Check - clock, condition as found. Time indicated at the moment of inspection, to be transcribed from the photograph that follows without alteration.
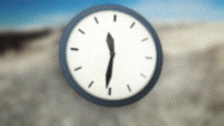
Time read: 11:31
